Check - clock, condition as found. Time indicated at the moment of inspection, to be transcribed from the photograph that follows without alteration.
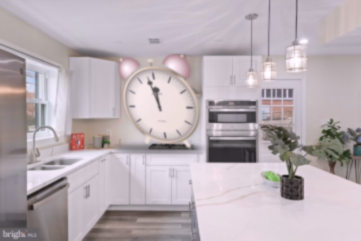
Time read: 11:58
